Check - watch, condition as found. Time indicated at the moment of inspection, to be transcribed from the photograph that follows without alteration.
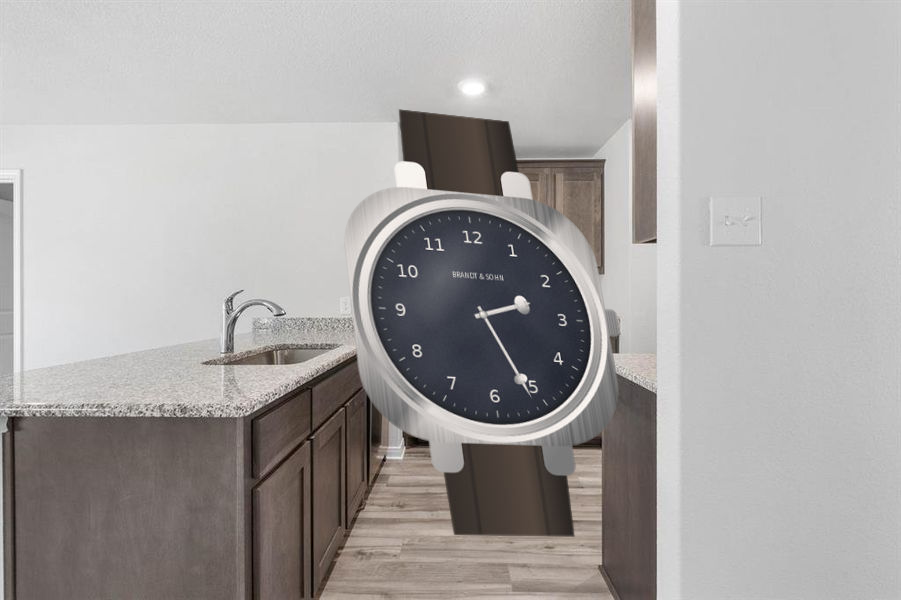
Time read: 2:26
